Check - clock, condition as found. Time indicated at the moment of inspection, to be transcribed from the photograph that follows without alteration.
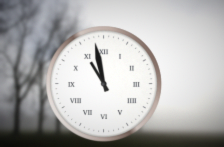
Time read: 10:58
